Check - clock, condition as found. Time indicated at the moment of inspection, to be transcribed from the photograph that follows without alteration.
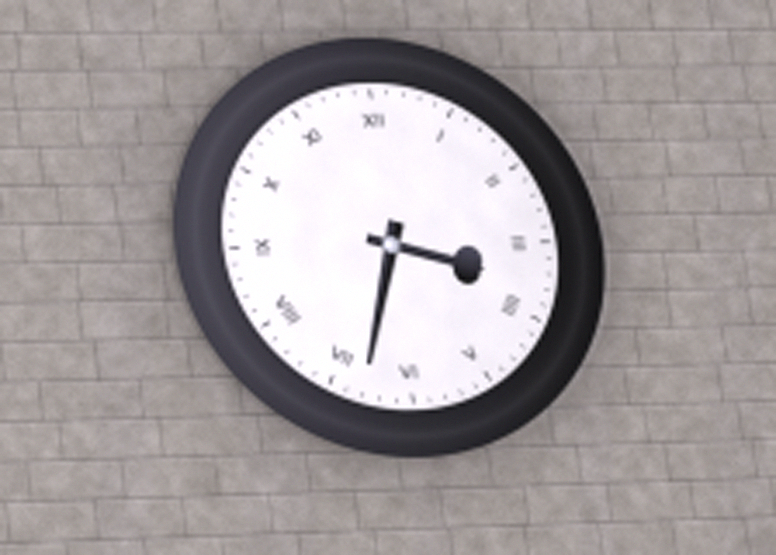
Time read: 3:33
